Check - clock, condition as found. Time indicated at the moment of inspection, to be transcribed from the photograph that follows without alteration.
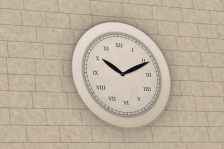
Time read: 10:11
